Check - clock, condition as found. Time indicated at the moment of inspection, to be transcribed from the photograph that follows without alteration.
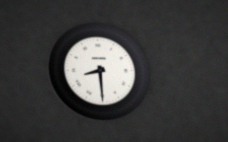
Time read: 8:30
